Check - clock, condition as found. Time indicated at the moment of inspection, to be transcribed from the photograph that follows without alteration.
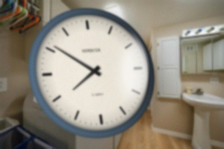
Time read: 7:51
